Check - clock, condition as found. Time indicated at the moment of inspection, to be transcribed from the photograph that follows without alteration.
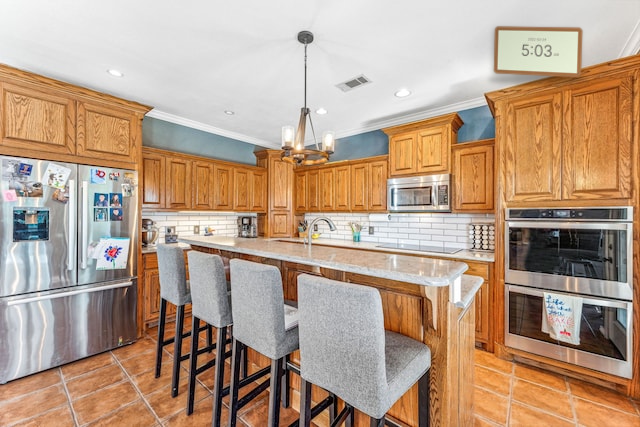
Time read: 5:03
